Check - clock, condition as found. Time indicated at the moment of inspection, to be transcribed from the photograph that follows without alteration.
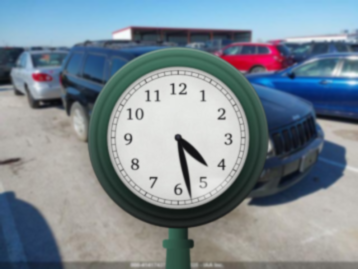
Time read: 4:28
